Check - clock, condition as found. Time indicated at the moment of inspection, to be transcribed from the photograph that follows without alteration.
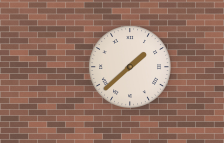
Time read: 1:38
